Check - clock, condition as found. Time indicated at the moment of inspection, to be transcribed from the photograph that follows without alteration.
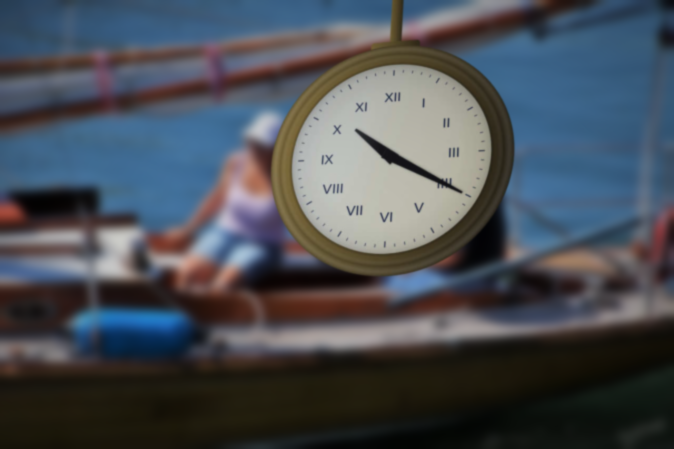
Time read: 10:20
